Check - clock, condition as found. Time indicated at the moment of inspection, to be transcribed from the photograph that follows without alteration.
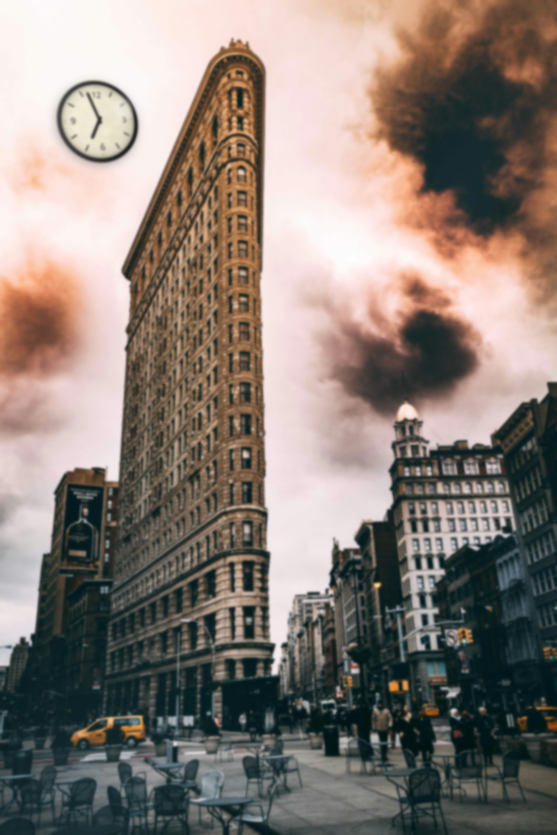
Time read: 6:57
